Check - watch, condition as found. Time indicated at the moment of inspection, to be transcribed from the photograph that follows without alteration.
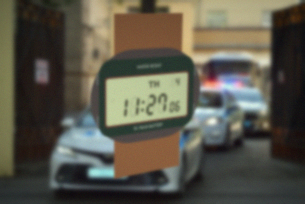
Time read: 11:27
